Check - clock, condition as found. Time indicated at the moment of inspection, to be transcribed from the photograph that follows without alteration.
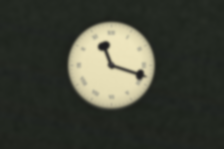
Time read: 11:18
